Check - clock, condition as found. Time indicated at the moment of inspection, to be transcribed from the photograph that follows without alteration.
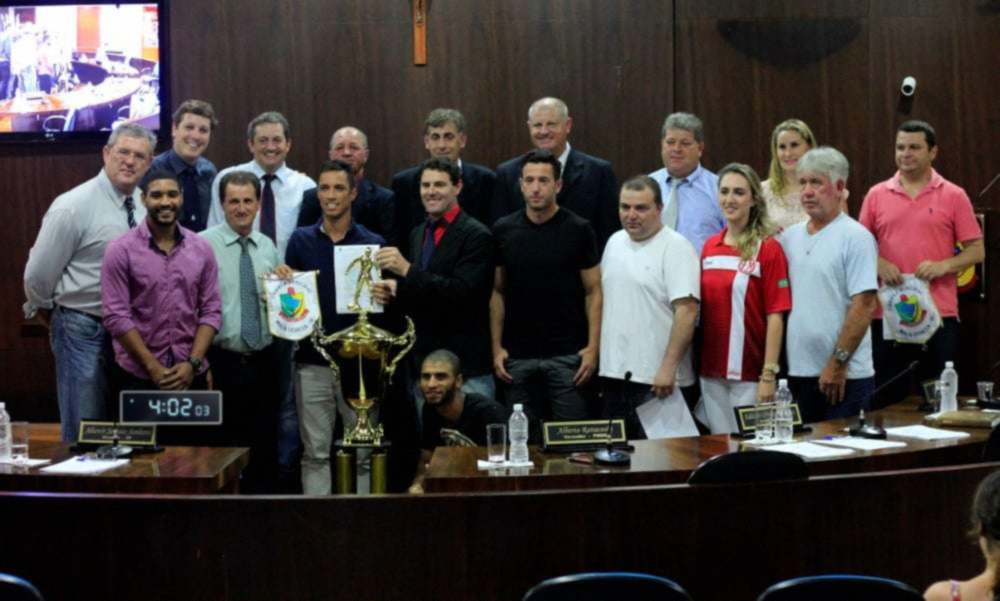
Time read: 4:02
